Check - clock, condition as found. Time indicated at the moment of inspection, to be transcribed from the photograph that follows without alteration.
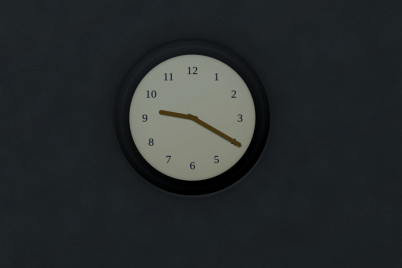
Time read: 9:20
